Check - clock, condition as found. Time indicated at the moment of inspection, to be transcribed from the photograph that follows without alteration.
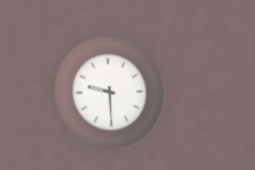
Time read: 9:30
